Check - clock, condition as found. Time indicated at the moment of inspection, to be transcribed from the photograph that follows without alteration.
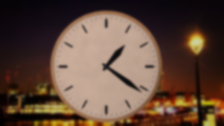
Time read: 1:21
